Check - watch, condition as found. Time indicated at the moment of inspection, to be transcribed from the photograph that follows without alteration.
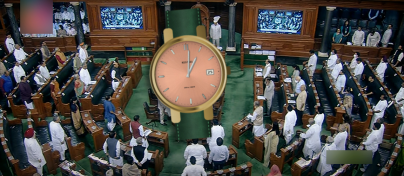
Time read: 1:01
